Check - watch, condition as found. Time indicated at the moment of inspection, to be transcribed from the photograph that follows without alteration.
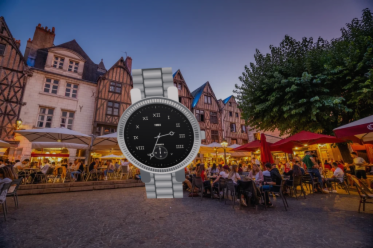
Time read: 2:34
